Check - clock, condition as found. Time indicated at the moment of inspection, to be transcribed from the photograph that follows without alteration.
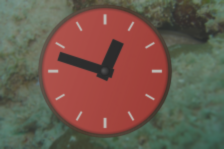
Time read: 12:48
